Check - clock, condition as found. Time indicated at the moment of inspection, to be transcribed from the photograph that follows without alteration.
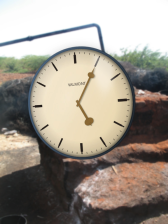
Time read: 5:05
